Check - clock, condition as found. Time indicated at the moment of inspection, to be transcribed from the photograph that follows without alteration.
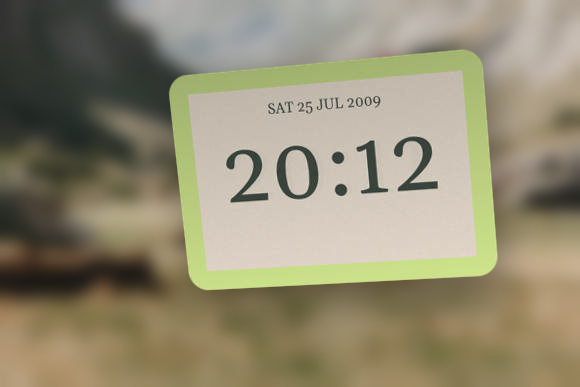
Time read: 20:12
